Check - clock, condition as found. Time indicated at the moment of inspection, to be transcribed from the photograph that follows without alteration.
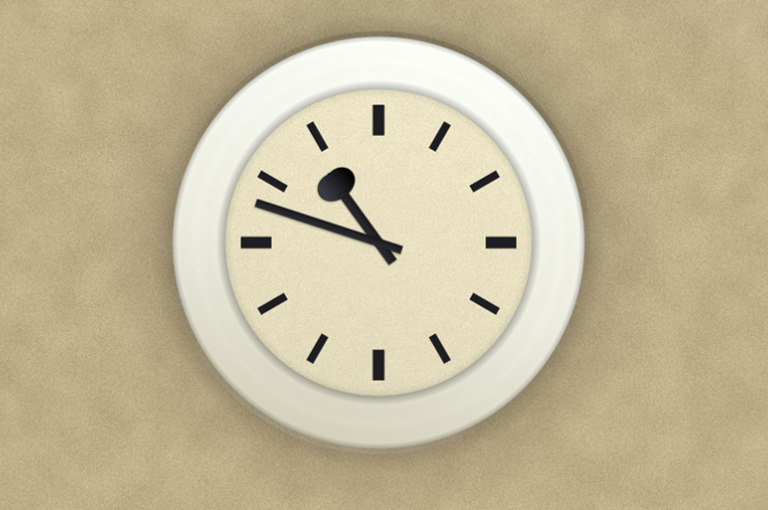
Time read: 10:48
